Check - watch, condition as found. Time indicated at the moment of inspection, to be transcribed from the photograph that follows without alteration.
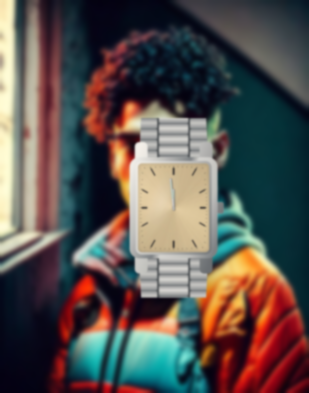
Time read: 11:59
